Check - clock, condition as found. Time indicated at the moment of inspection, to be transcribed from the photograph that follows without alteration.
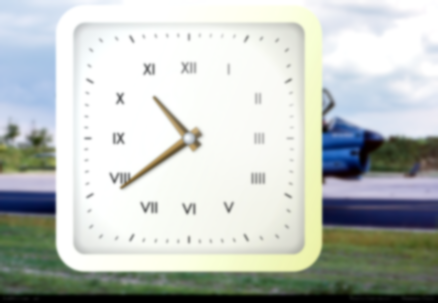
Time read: 10:39
